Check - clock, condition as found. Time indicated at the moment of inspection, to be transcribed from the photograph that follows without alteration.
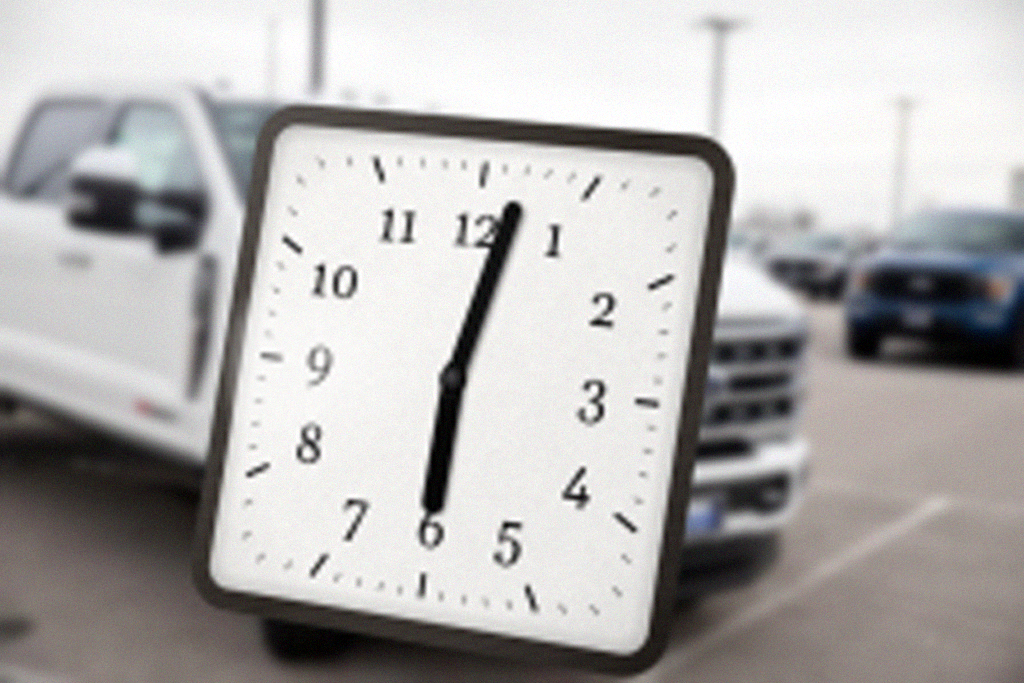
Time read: 6:02
